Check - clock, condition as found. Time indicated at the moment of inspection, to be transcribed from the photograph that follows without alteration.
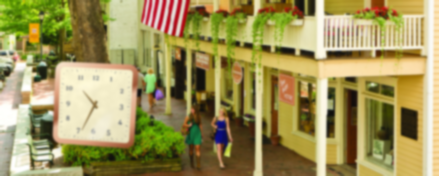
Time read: 10:34
